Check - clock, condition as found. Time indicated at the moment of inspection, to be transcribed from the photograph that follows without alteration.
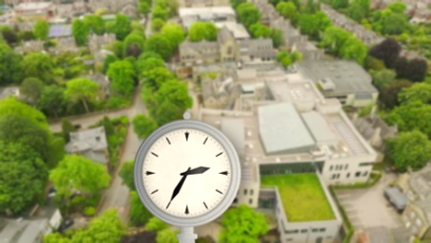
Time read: 2:35
